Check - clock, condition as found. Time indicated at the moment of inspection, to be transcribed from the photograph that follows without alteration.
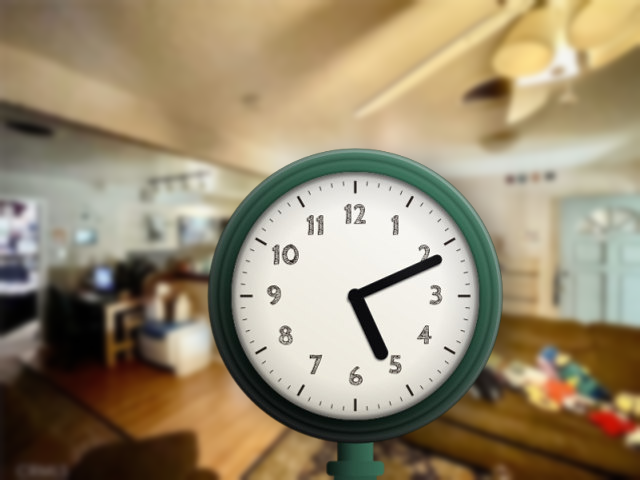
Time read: 5:11
